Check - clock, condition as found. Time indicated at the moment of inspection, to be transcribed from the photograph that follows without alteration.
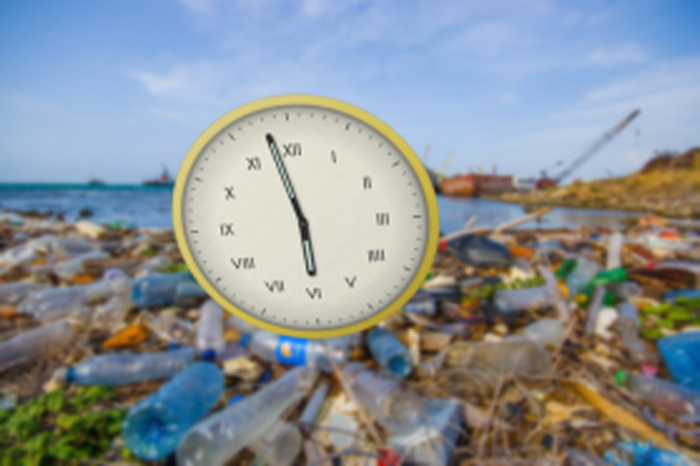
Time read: 5:58
